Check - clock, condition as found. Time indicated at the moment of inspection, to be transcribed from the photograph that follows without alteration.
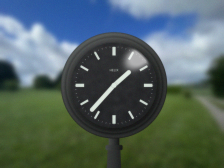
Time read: 1:37
